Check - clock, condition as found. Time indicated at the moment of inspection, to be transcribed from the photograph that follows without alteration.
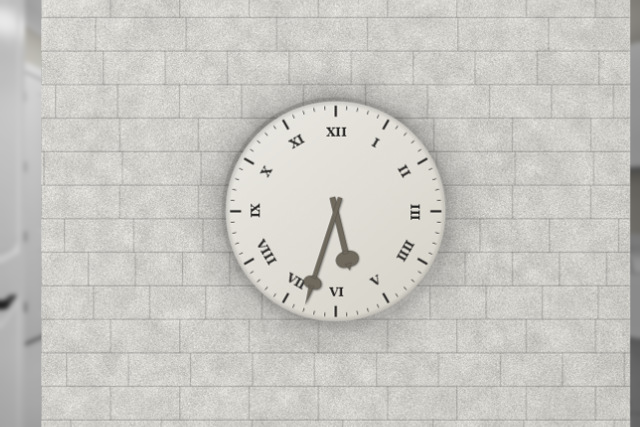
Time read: 5:33
